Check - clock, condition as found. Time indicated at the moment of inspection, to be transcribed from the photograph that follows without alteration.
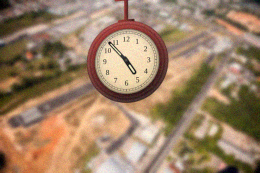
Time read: 4:53
